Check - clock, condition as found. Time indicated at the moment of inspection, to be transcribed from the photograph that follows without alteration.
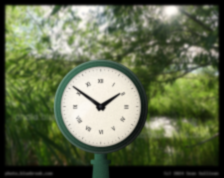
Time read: 1:51
